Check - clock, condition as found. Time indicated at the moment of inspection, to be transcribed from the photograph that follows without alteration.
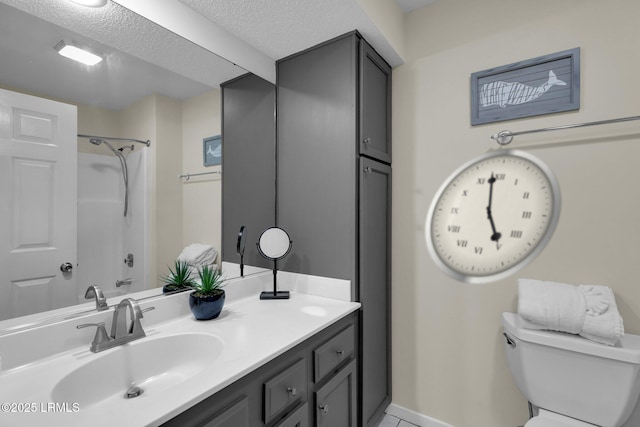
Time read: 4:58
